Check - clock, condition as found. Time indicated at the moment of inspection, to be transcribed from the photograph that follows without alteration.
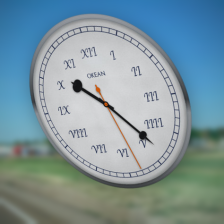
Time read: 10:23:28
